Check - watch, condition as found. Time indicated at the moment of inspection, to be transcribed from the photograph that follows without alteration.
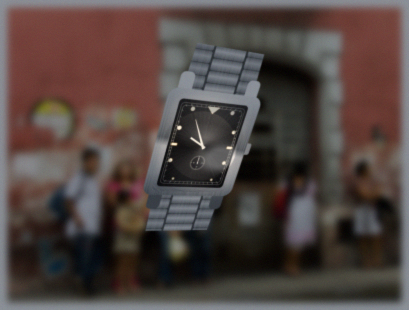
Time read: 9:55
